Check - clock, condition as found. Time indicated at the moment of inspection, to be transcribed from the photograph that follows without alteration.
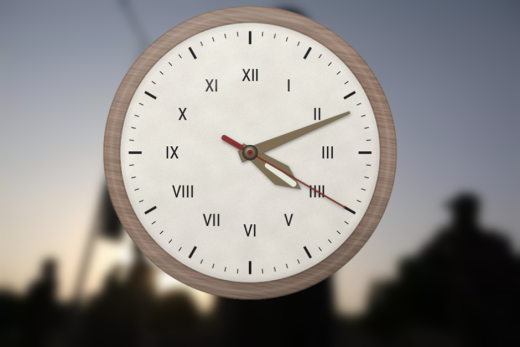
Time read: 4:11:20
